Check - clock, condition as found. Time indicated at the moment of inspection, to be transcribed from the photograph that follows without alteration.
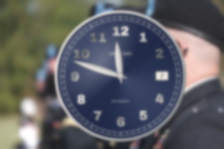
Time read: 11:48
